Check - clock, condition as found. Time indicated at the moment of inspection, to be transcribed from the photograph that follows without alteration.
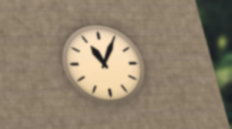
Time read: 11:05
